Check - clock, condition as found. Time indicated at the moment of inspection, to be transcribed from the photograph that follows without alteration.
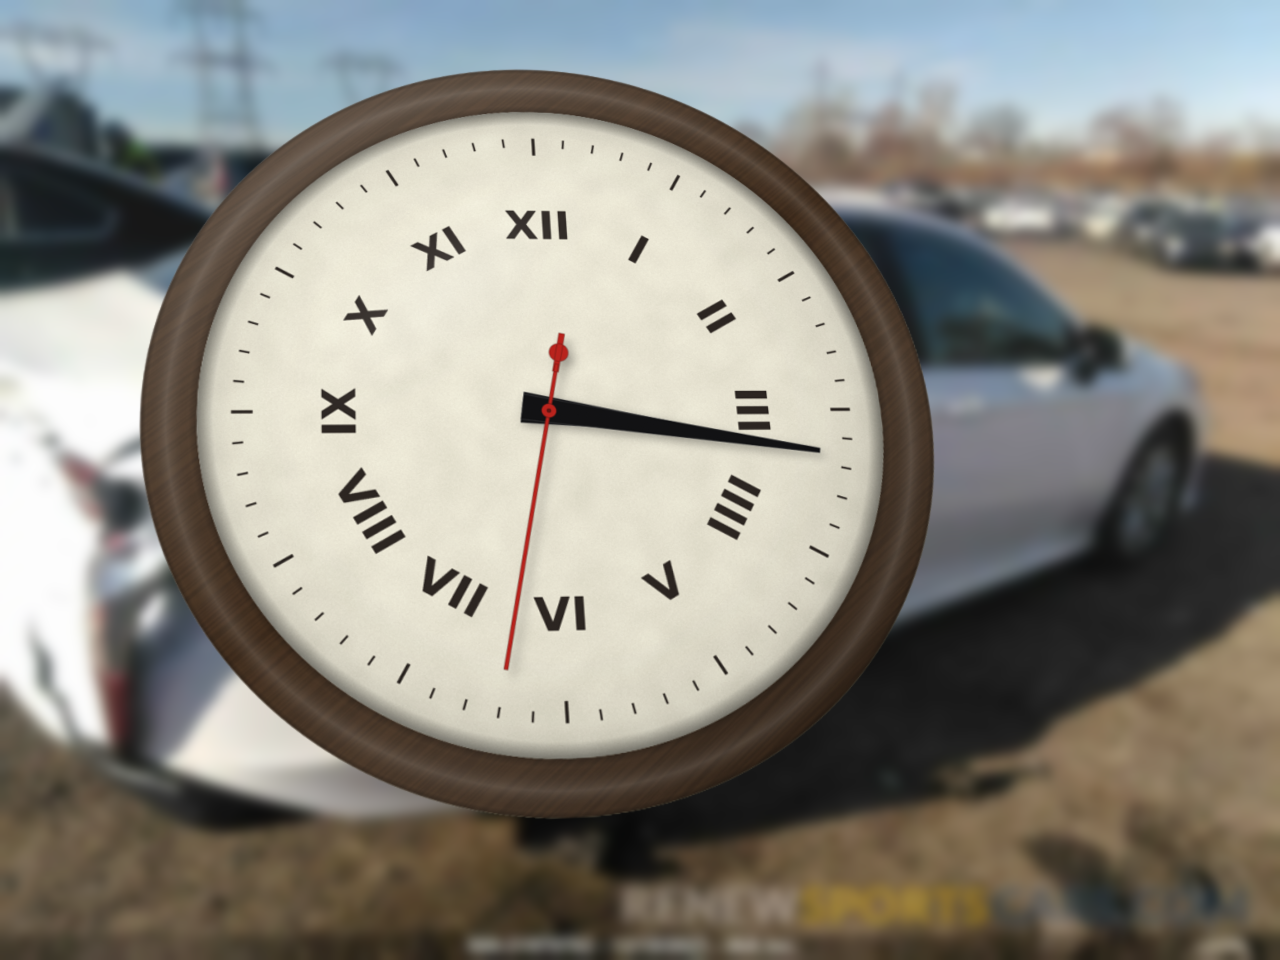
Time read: 3:16:32
